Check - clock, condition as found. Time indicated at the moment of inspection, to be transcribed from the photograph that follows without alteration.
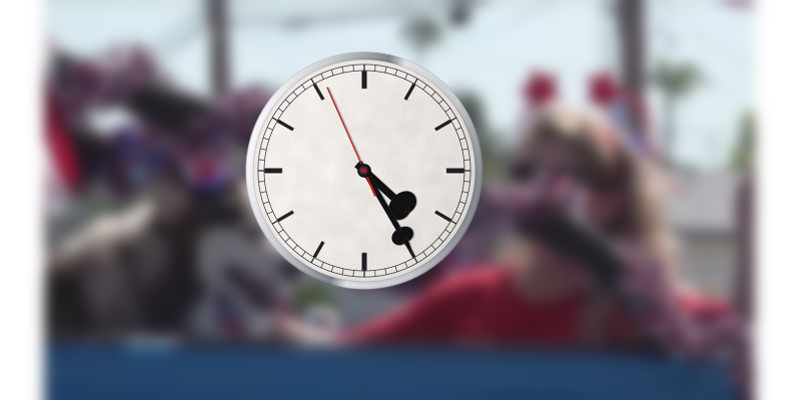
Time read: 4:24:56
